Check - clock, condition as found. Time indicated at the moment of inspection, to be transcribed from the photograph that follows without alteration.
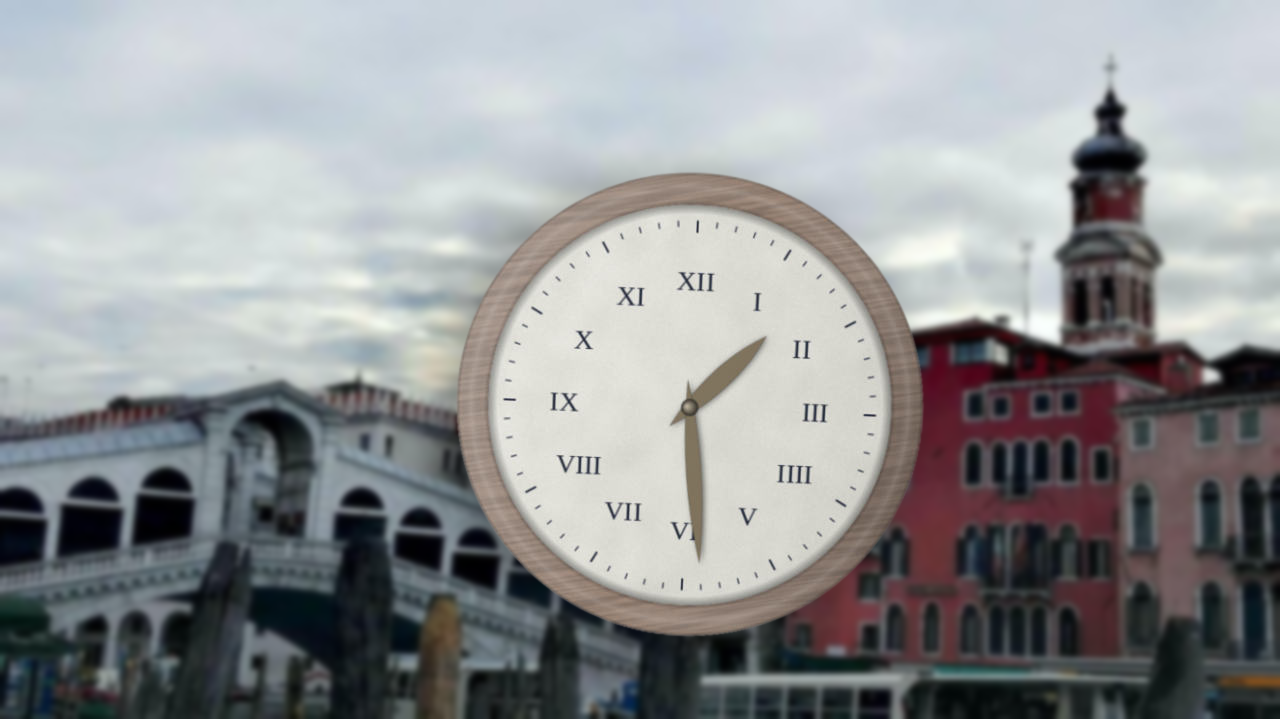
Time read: 1:29
